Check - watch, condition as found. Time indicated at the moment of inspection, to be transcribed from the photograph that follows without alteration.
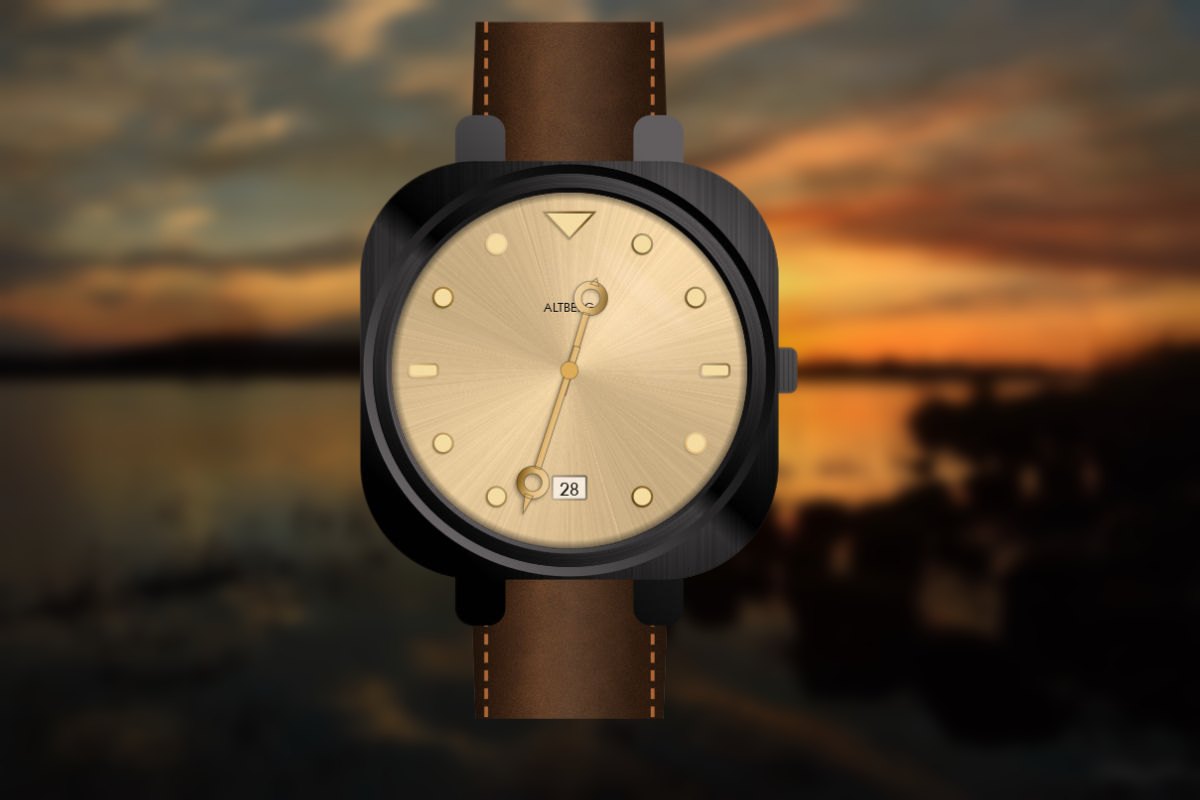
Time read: 12:33
